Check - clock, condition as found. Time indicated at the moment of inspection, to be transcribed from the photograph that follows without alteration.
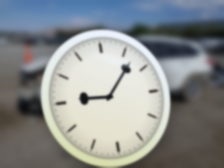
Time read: 9:07
